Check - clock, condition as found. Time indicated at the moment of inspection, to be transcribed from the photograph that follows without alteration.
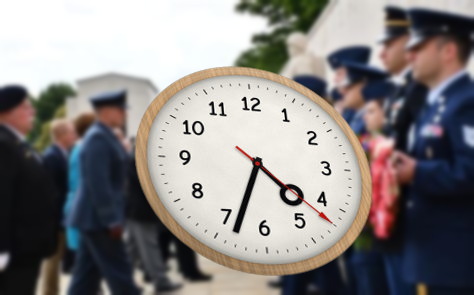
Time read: 4:33:22
